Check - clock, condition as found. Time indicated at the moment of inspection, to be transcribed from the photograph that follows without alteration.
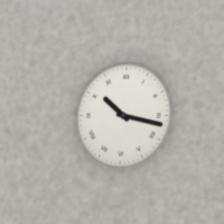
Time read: 10:17
